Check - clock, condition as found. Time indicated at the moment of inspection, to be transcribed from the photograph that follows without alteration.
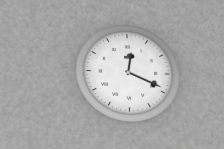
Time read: 12:19
